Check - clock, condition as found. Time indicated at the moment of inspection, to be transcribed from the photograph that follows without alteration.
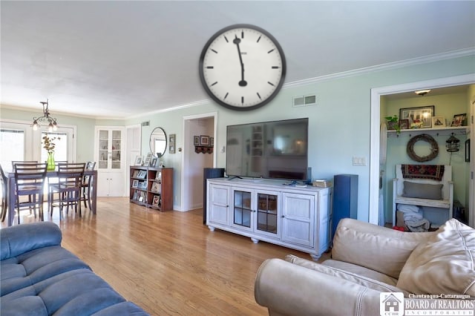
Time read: 5:58
